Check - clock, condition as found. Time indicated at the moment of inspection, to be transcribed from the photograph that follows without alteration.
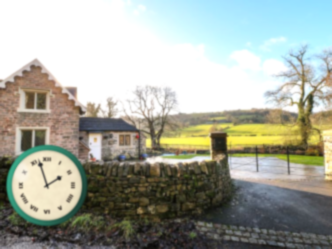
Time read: 1:57
